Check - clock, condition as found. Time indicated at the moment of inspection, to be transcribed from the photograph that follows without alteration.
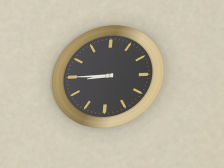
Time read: 8:45
